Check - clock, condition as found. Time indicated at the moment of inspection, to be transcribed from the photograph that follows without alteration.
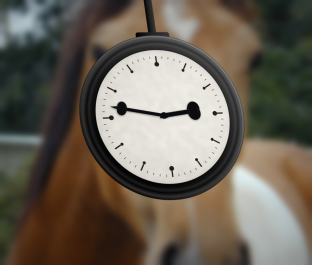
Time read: 2:47
